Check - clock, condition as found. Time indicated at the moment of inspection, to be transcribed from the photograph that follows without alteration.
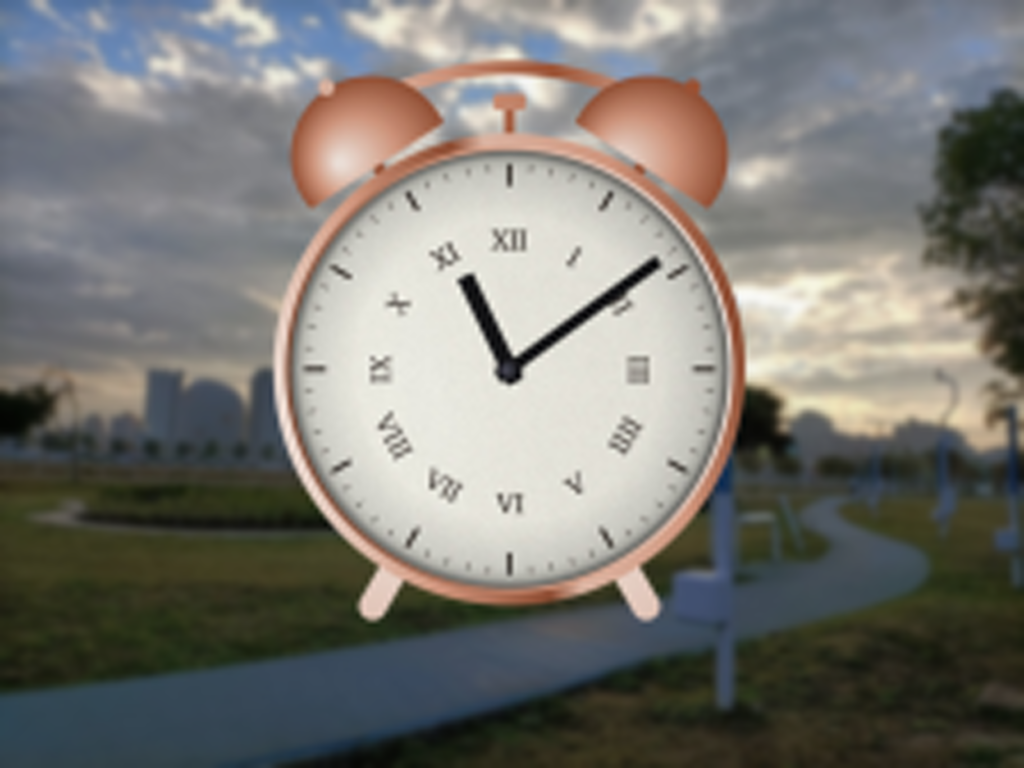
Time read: 11:09
